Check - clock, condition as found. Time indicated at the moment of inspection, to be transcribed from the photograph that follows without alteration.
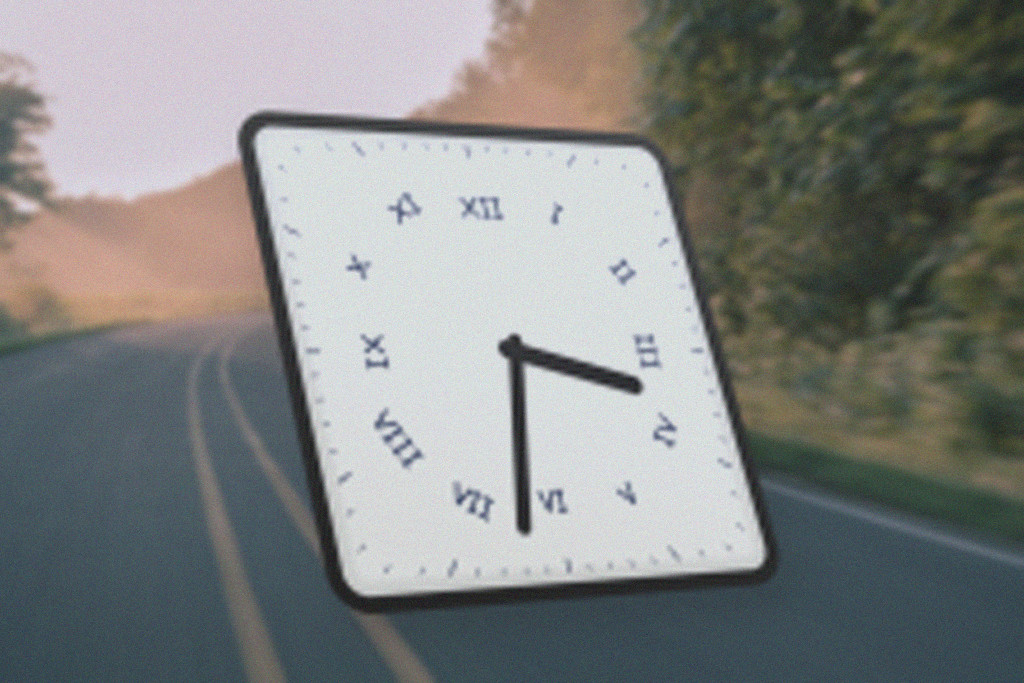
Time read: 3:32
